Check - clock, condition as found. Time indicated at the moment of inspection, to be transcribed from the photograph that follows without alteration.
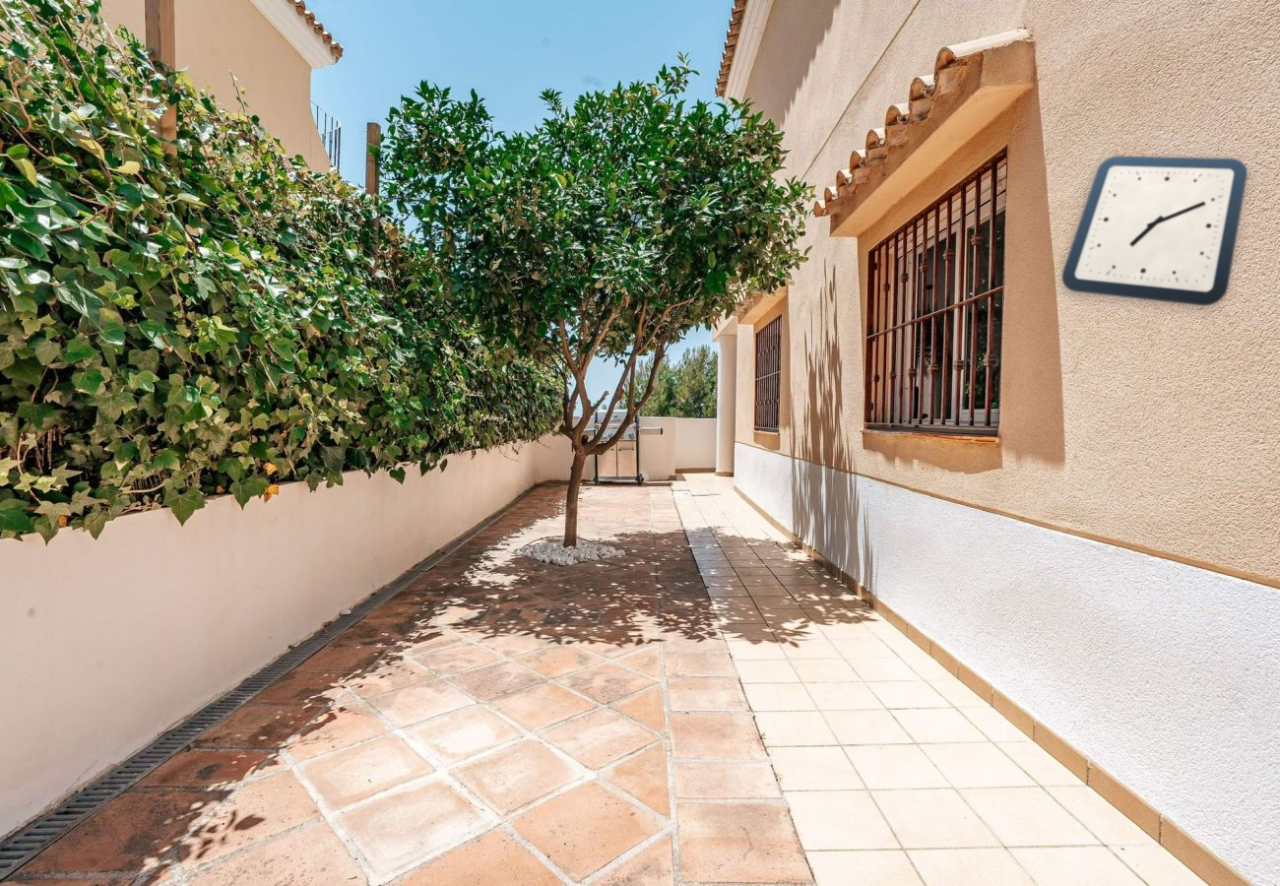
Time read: 7:10
